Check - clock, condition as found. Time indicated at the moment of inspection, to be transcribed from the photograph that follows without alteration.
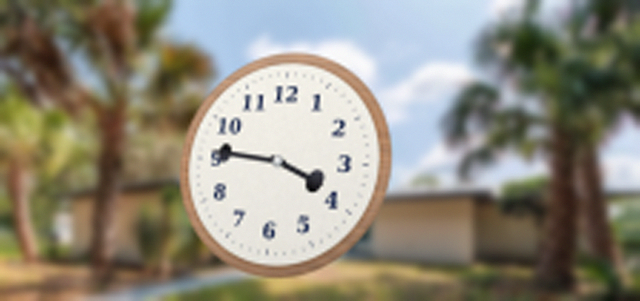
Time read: 3:46
